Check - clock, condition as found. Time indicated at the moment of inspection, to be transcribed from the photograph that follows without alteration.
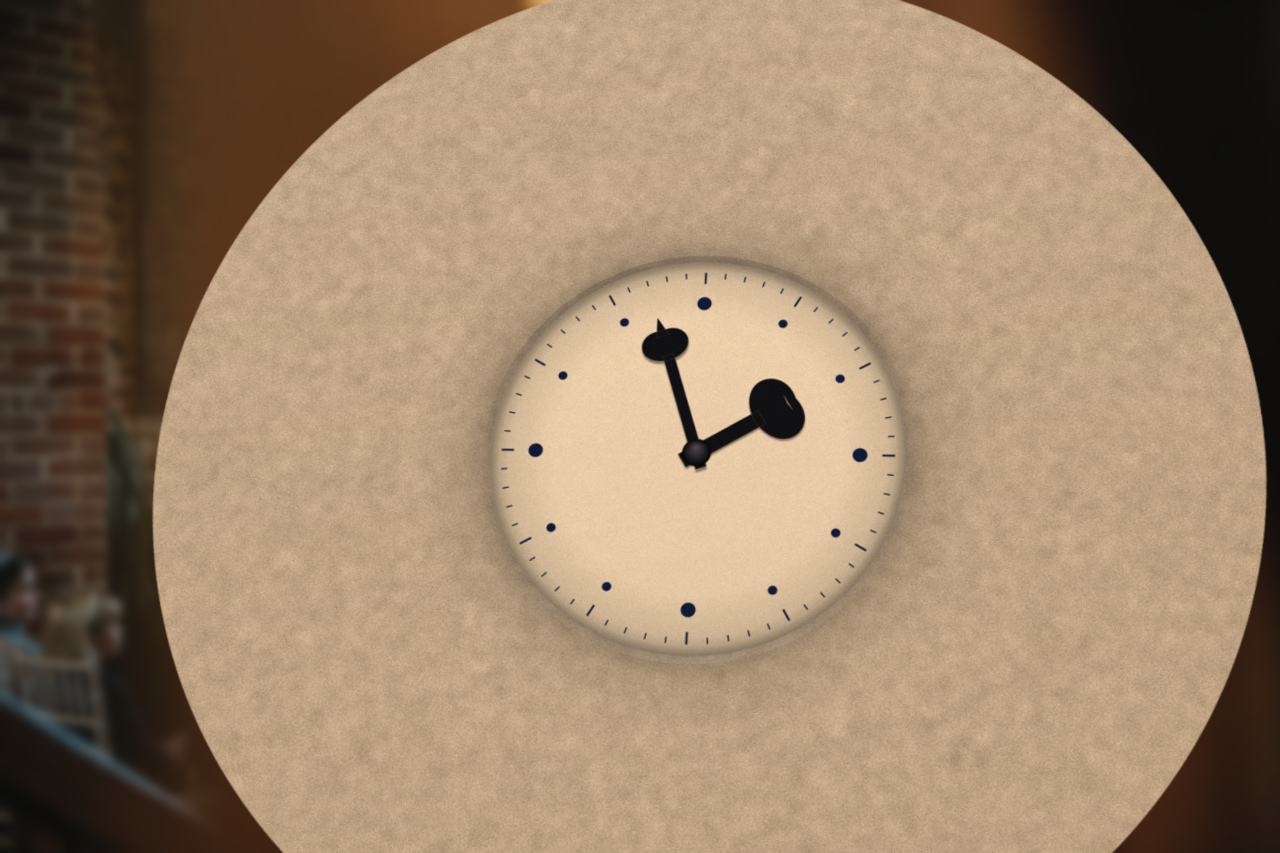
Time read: 1:57
